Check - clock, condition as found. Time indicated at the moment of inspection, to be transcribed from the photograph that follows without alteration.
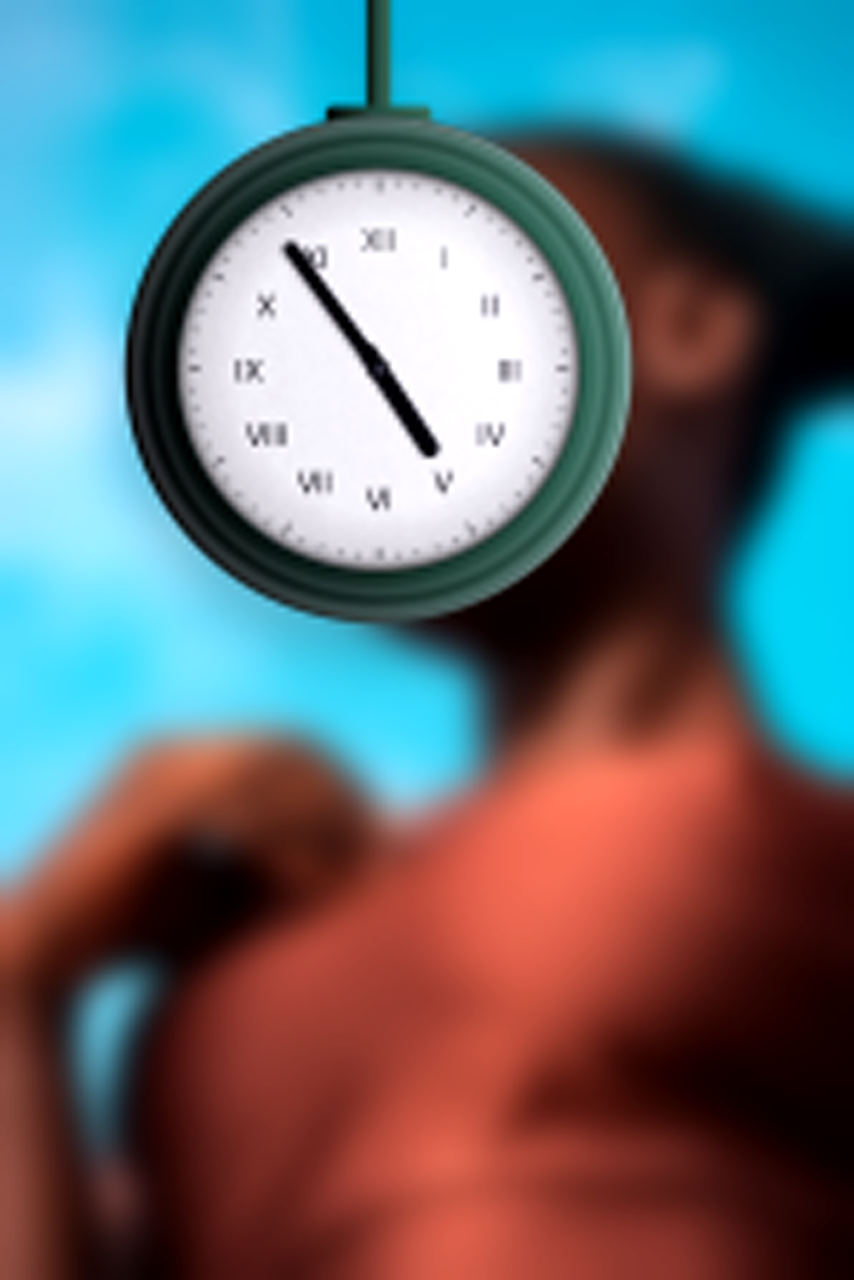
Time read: 4:54
